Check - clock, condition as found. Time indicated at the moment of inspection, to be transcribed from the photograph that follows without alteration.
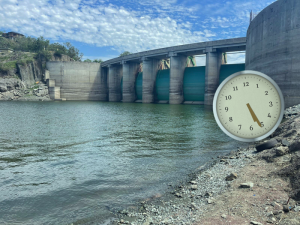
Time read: 5:26
